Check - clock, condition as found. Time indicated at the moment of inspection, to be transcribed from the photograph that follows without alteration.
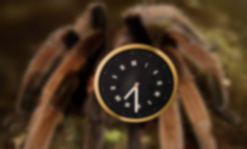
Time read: 7:31
